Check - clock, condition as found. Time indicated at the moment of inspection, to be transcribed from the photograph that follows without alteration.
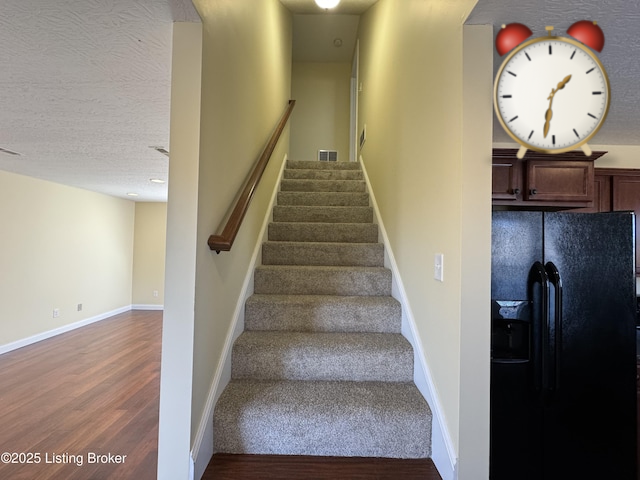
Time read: 1:32
